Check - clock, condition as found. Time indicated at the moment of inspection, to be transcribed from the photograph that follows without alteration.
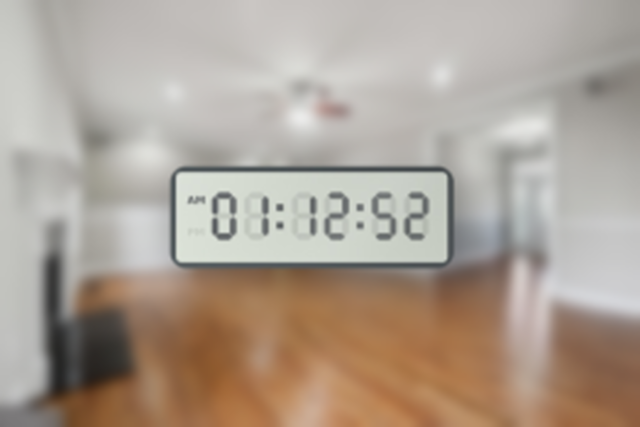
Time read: 1:12:52
